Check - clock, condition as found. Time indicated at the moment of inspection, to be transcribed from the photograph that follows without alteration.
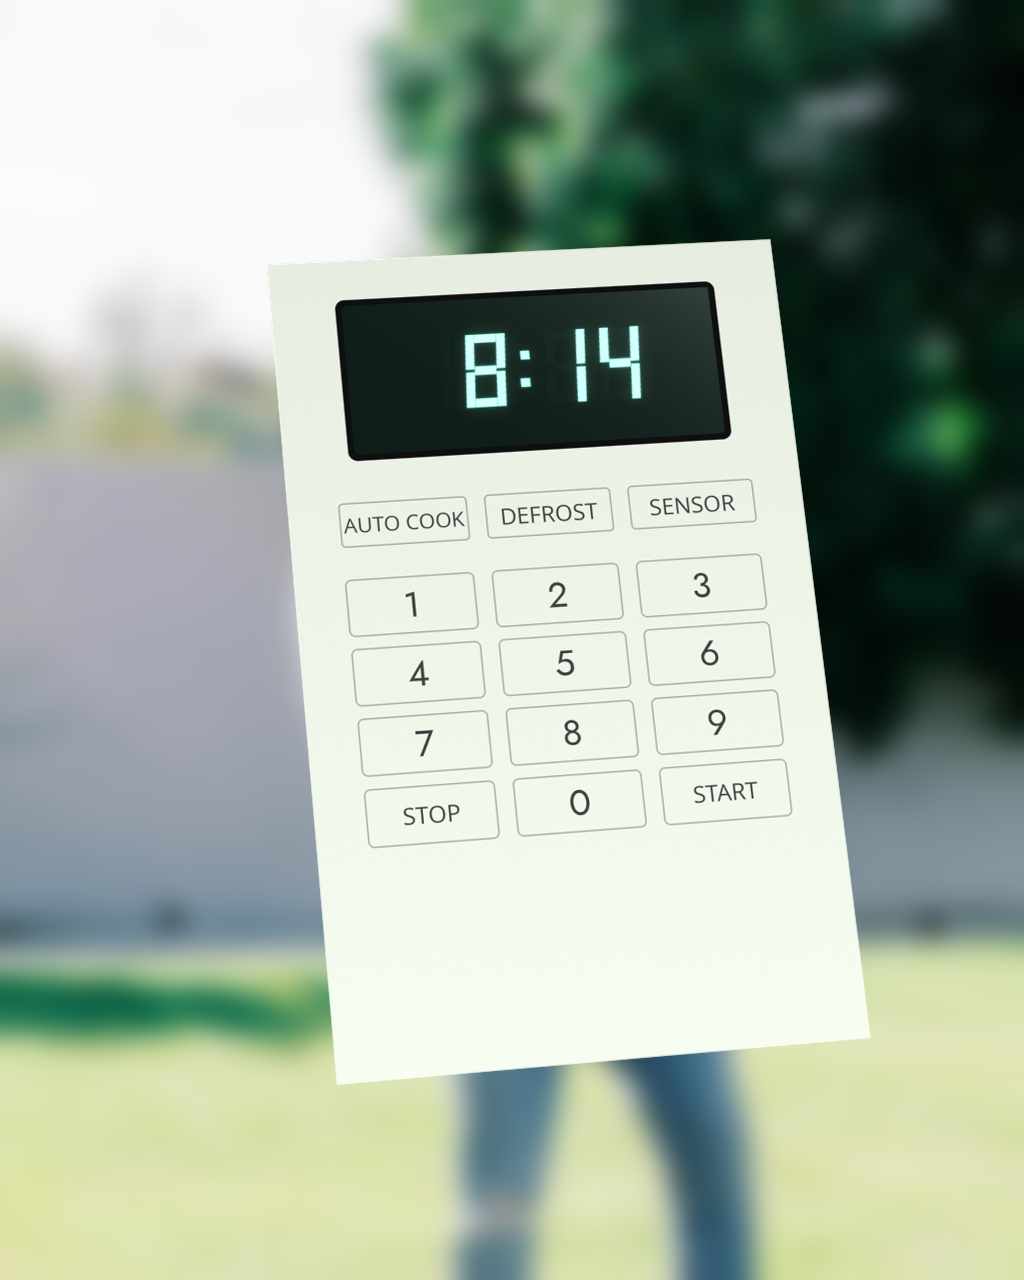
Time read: 8:14
